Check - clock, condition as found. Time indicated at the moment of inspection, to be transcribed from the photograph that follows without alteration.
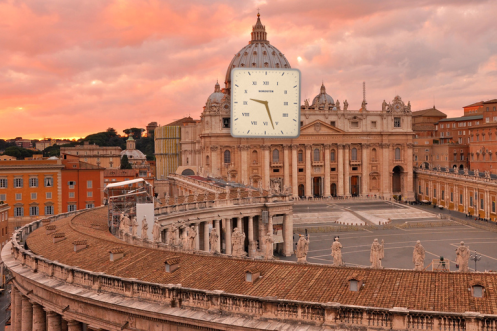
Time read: 9:27
